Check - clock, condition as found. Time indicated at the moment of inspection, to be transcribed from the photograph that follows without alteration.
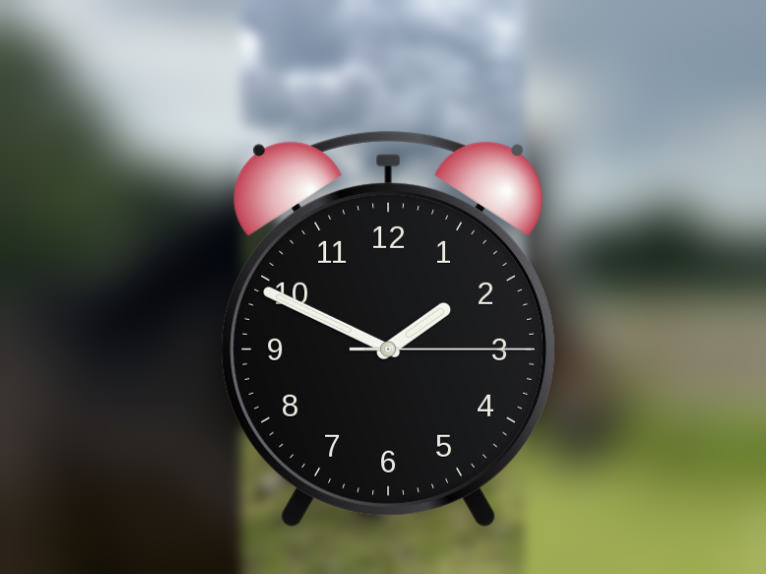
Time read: 1:49:15
